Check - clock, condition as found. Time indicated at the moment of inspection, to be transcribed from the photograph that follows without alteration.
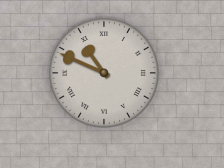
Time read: 10:49
